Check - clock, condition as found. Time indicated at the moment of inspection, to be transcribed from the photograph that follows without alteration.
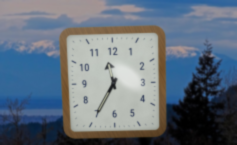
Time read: 11:35
